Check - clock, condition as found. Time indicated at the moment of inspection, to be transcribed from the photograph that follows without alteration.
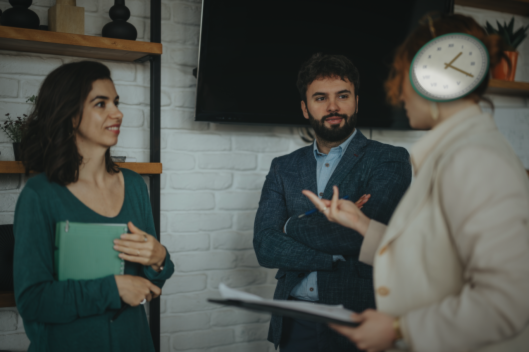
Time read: 1:20
